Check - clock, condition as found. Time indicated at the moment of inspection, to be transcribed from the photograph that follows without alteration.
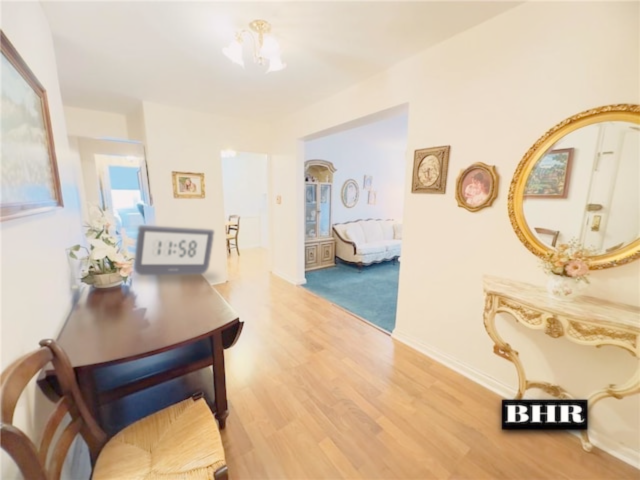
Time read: 11:58
